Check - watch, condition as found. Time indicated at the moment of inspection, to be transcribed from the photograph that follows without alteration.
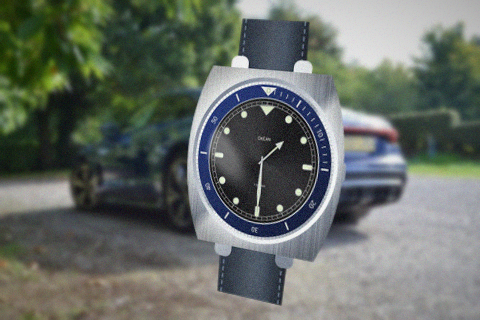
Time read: 1:30
